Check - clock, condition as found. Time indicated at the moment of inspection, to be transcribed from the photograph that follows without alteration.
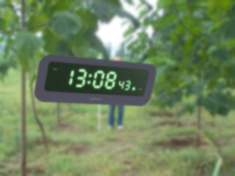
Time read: 13:08
